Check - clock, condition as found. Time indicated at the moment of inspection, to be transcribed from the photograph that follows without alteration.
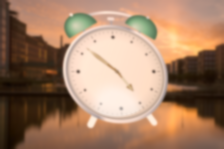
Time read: 4:52
